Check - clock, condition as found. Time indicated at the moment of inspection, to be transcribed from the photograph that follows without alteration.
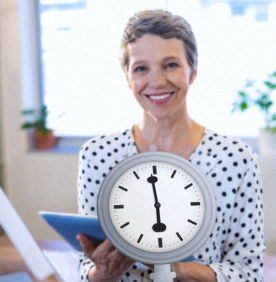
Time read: 5:59
